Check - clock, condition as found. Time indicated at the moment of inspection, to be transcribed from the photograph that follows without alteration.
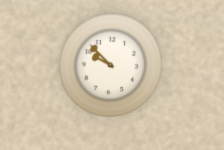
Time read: 9:52
